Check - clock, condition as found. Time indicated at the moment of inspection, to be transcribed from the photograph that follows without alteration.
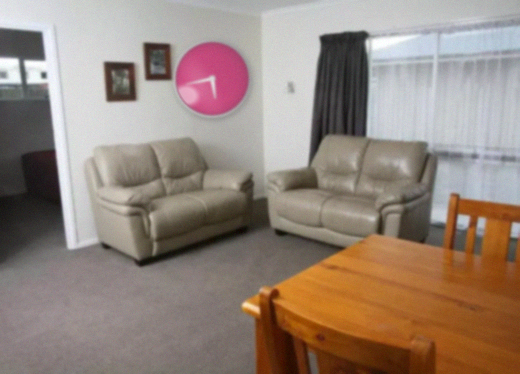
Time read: 5:43
